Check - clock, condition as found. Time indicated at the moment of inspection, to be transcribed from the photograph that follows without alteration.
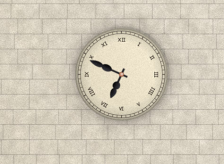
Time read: 6:49
